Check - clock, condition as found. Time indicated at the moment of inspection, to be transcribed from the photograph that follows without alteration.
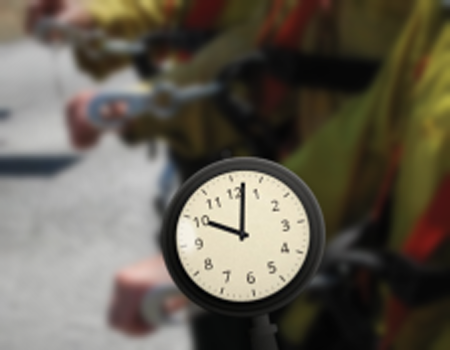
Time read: 10:02
